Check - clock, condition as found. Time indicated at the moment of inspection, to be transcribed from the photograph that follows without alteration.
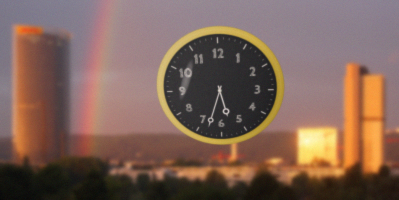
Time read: 5:33
